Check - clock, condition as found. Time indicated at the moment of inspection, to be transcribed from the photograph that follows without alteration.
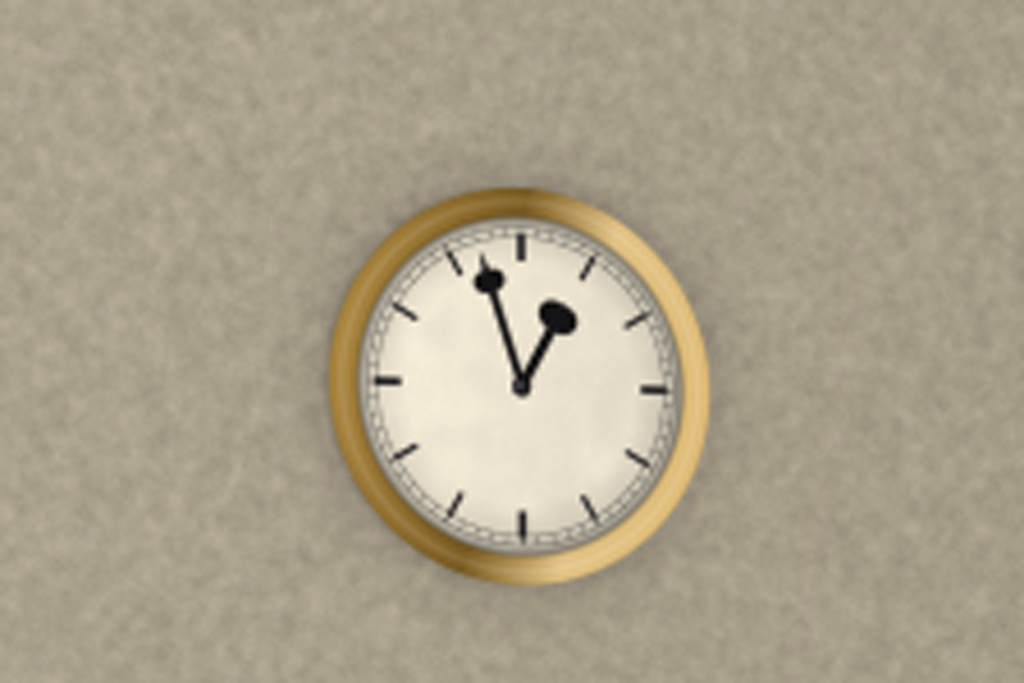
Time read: 12:57
